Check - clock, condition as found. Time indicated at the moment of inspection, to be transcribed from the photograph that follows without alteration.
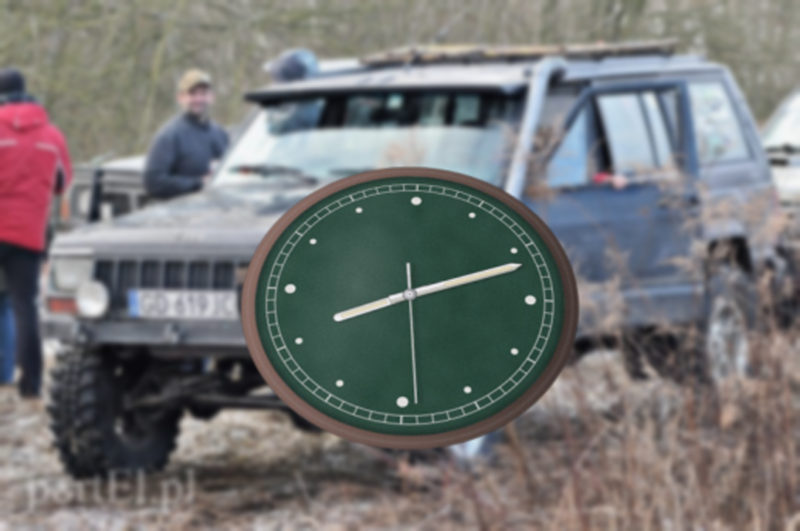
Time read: 8:11:29
